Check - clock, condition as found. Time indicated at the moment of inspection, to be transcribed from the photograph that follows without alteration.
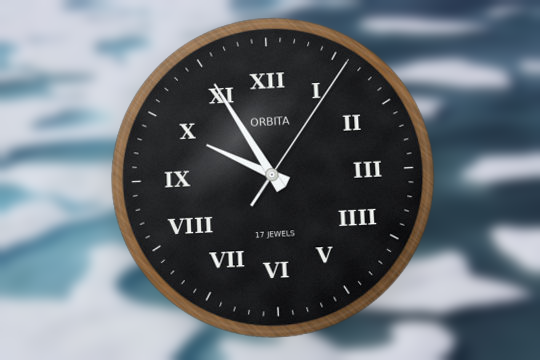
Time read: 9:55:06
